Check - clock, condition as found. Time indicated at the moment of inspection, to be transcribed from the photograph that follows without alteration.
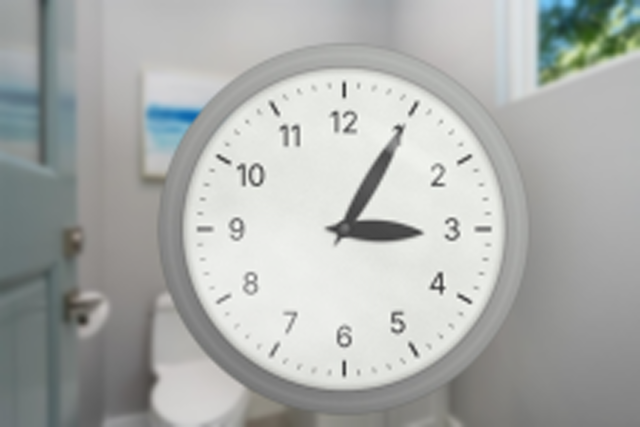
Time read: 3:05
